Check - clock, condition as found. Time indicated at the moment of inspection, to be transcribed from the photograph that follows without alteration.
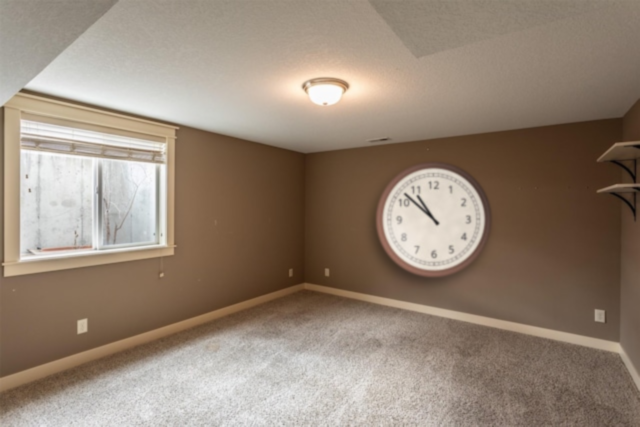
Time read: 10:52
